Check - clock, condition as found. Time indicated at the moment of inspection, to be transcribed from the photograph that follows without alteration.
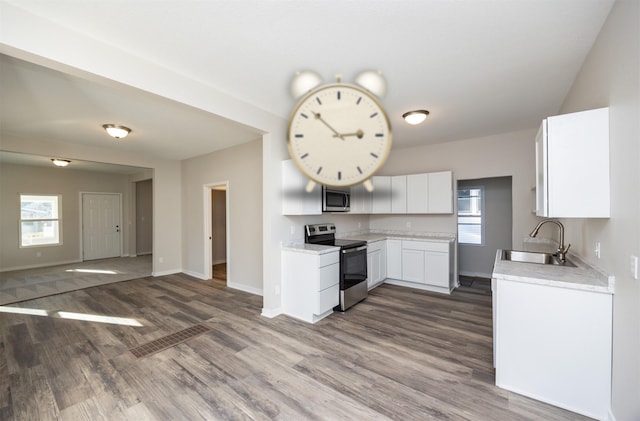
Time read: 2:52
